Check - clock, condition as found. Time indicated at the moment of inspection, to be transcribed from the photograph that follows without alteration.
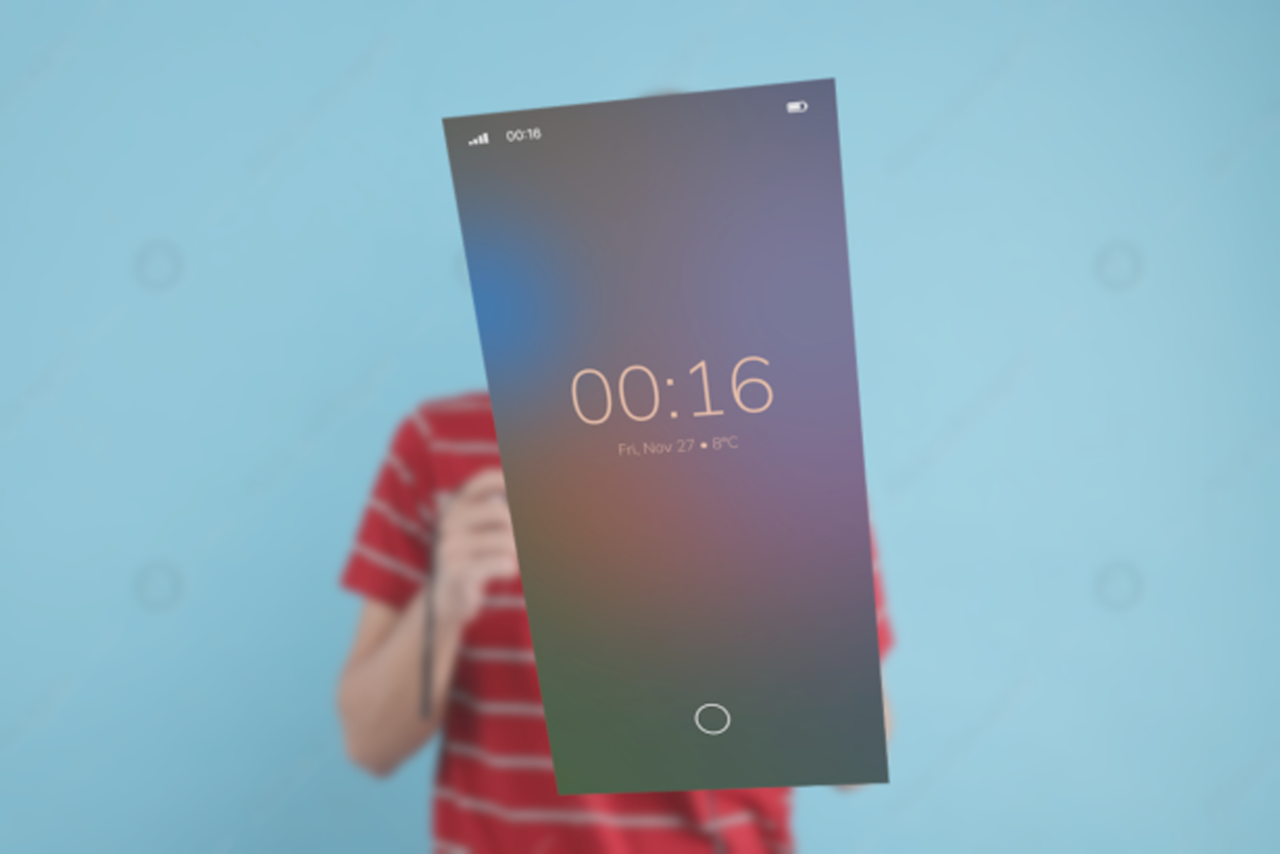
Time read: 0:16
